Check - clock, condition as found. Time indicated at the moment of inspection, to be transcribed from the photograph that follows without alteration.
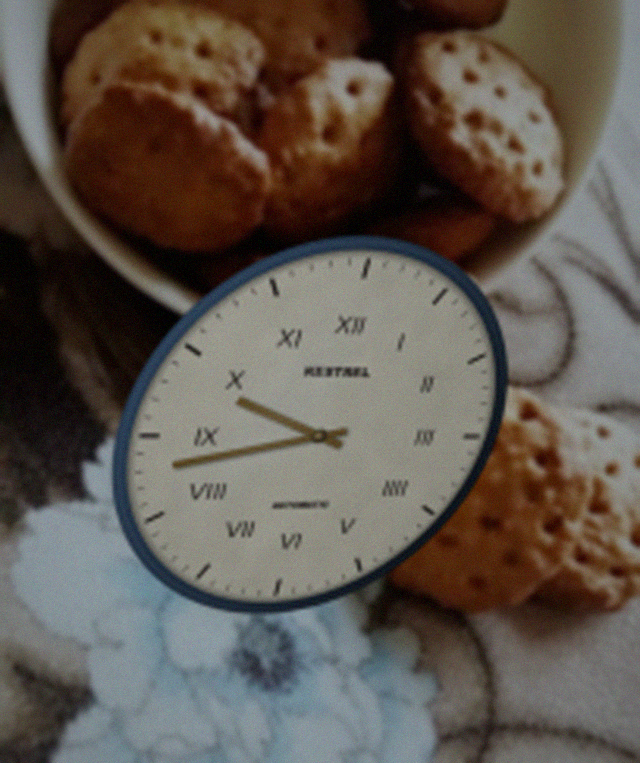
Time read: 9:43
